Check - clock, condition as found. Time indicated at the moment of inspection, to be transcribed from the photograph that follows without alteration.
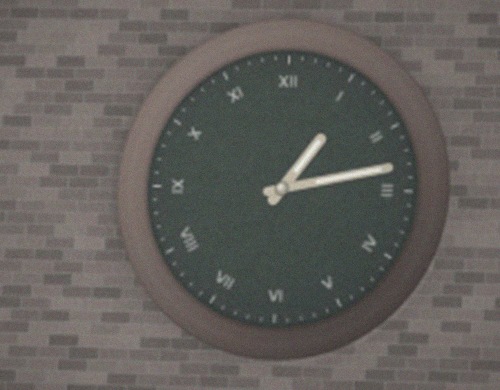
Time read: 1:13
